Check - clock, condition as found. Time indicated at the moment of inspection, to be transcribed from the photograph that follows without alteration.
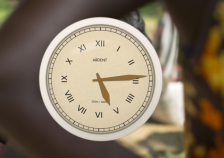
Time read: 5:14
